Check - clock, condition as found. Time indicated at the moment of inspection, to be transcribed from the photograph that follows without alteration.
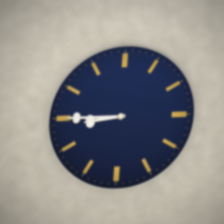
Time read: 8:45
